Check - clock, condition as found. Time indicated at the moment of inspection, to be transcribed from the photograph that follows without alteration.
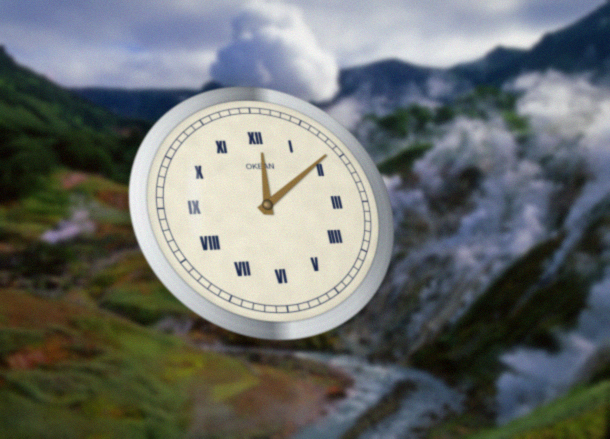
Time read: 12:09
